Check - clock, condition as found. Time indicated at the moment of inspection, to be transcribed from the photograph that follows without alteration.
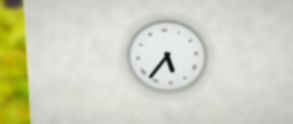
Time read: 5:37
